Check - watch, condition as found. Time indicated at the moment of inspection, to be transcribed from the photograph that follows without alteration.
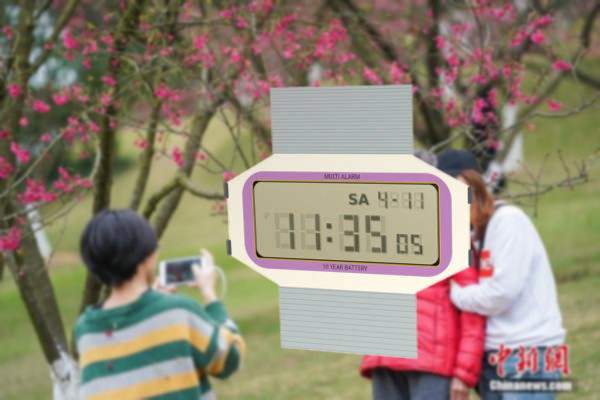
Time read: 11:35:05
